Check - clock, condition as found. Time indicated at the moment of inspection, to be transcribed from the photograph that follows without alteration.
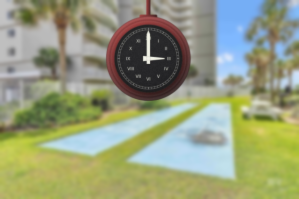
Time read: 3:00
